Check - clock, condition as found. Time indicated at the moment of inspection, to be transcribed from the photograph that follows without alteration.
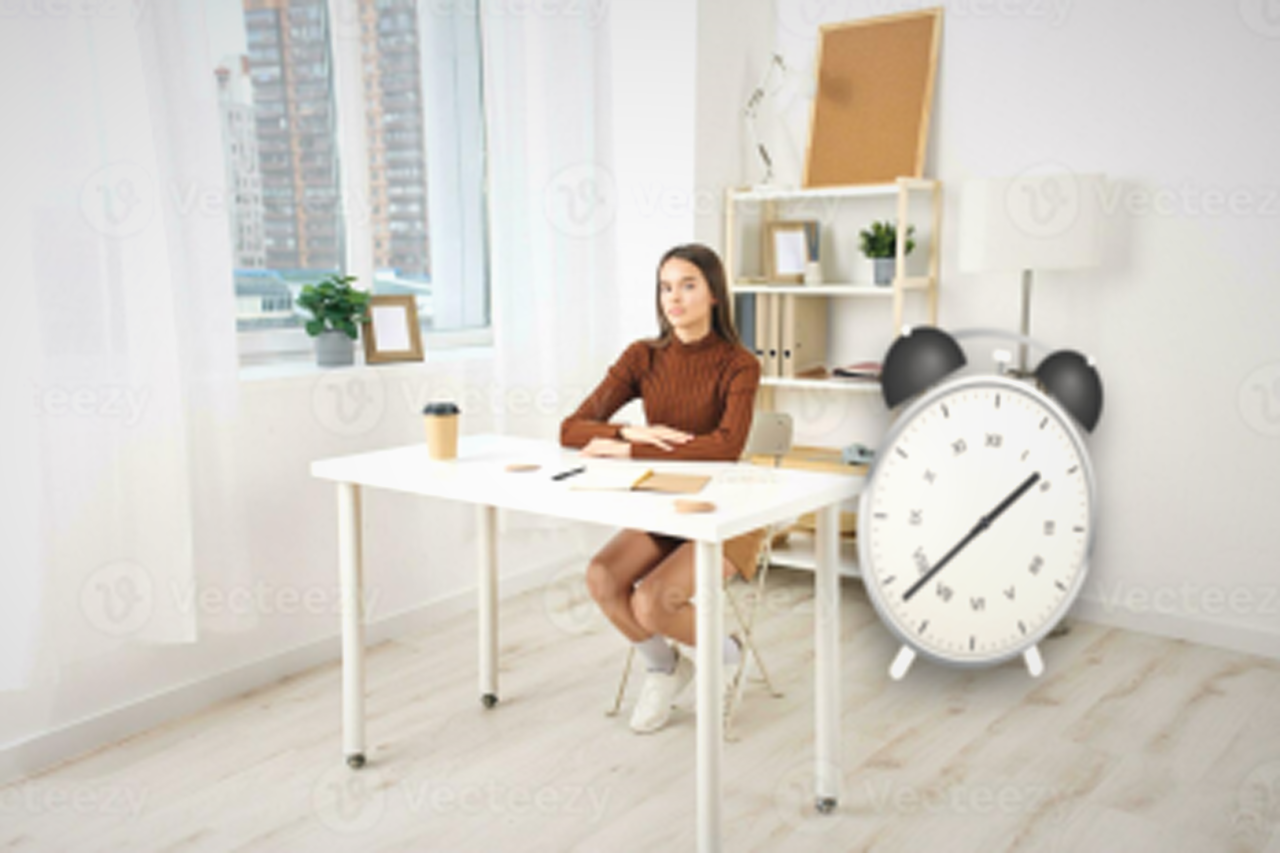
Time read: 1:38
